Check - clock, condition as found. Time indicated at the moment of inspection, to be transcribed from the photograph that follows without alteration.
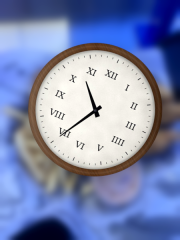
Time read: 10:35
